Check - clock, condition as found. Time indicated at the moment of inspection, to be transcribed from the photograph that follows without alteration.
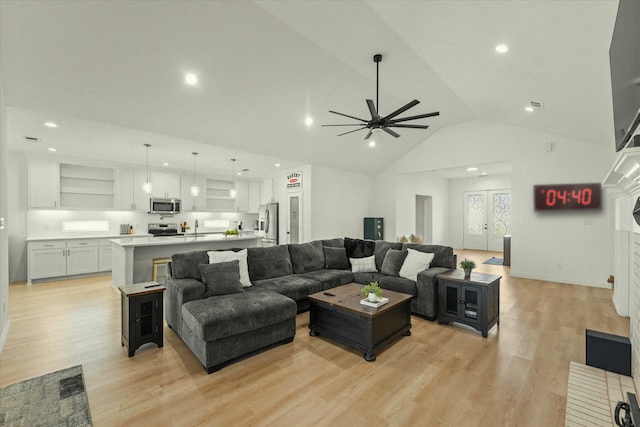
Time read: 4:40
